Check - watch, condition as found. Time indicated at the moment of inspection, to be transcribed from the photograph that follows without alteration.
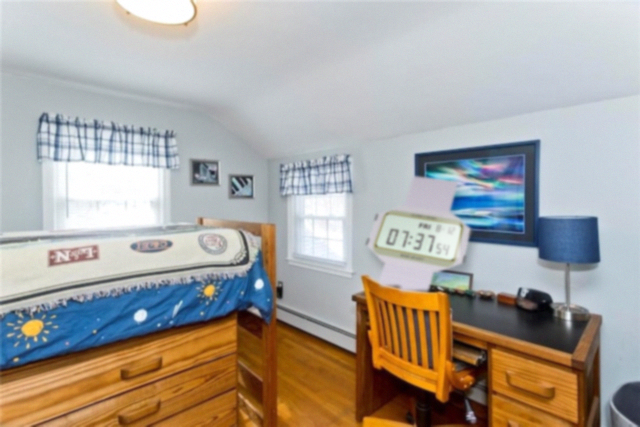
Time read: 7:37
